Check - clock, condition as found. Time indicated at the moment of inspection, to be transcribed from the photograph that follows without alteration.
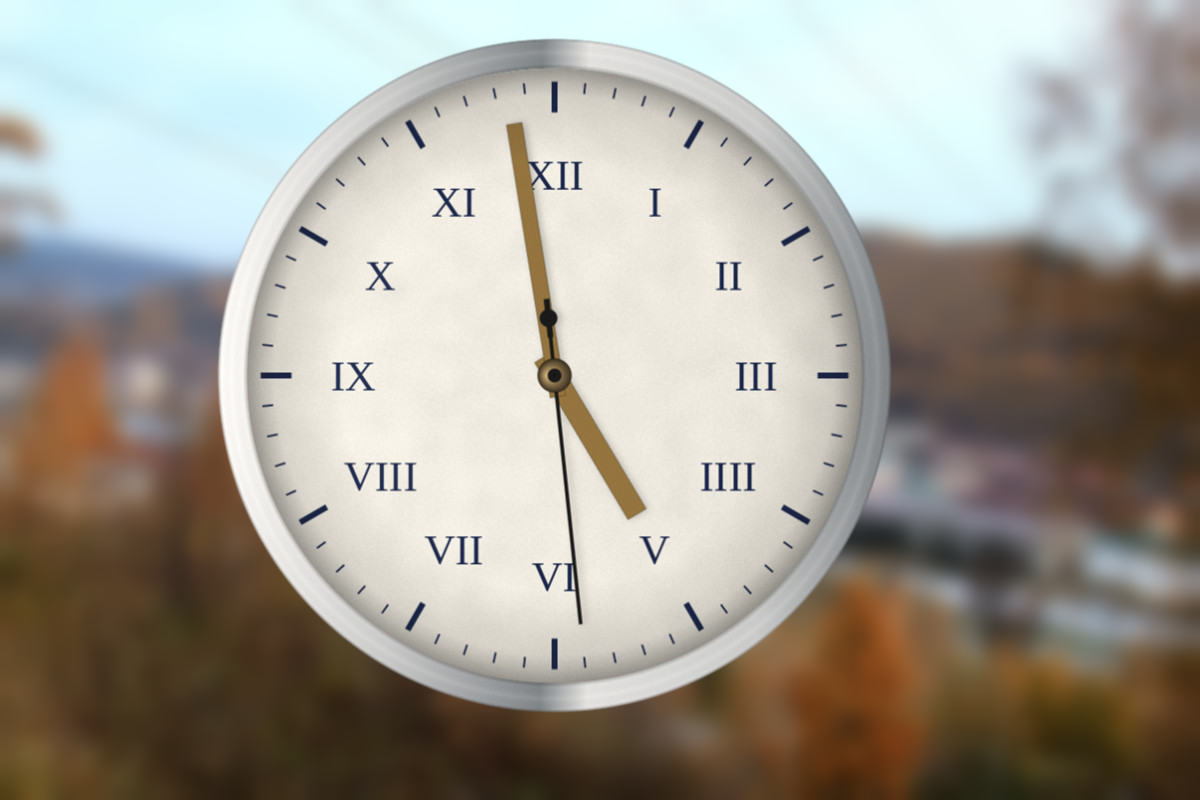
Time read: 4:58:29
